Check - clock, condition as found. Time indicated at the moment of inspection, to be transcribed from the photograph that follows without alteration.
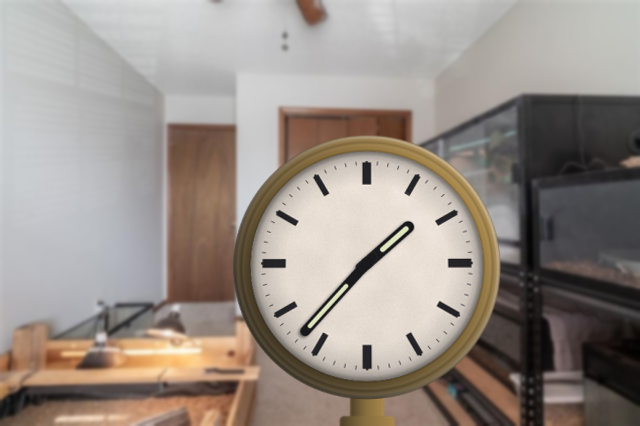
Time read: 1:37
